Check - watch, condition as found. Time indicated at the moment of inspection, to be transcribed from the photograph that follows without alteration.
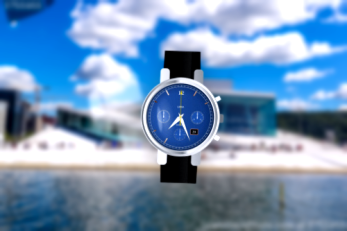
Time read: 7:26
